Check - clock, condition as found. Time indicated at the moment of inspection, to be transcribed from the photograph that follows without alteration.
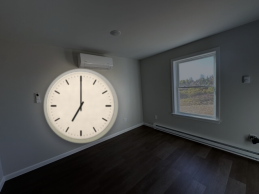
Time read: 7:00
